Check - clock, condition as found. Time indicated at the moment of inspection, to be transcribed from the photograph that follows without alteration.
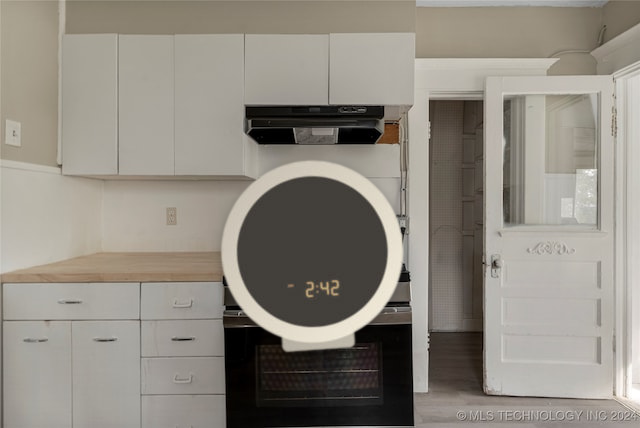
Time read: 2:42
